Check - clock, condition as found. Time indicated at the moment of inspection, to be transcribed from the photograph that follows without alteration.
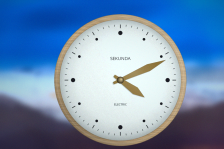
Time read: 4:11
